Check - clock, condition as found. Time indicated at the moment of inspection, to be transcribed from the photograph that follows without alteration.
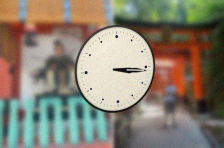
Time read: 3:16
